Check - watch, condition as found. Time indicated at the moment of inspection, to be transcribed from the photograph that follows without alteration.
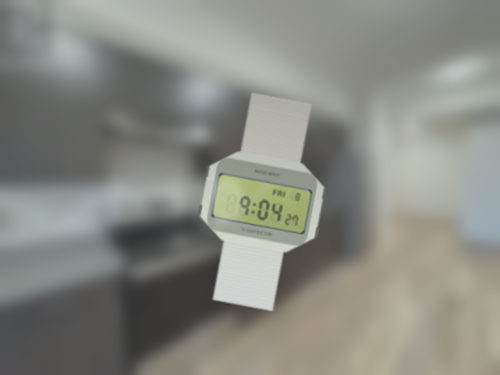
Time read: 9:04:27
